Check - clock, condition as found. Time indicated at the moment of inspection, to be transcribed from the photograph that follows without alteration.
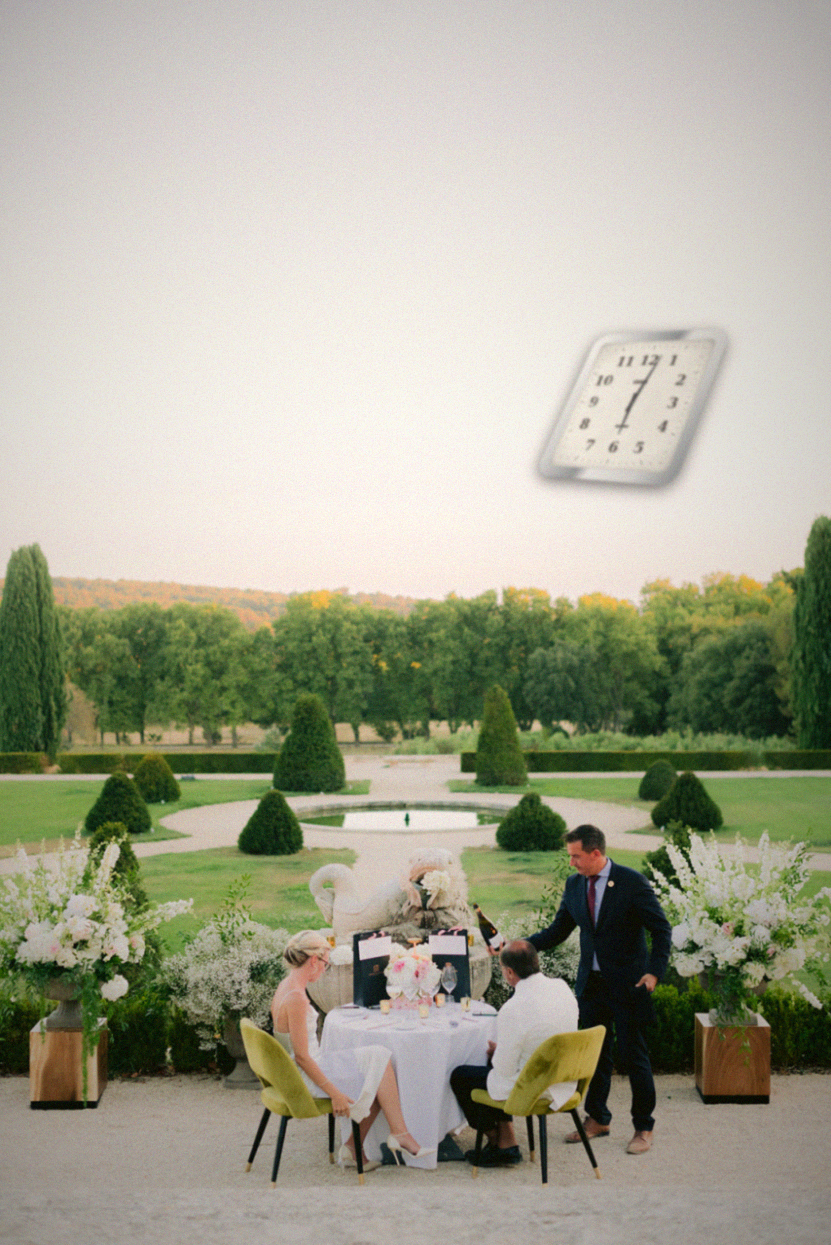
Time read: 6:02
